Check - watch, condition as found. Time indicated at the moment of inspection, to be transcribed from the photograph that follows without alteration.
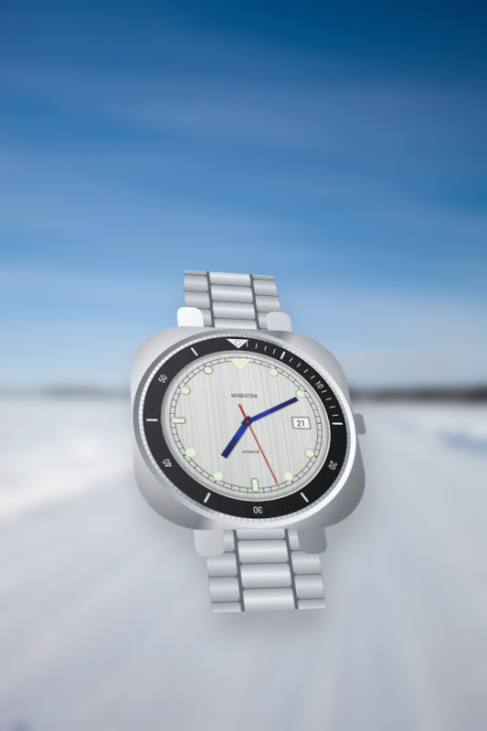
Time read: 7:10:27
